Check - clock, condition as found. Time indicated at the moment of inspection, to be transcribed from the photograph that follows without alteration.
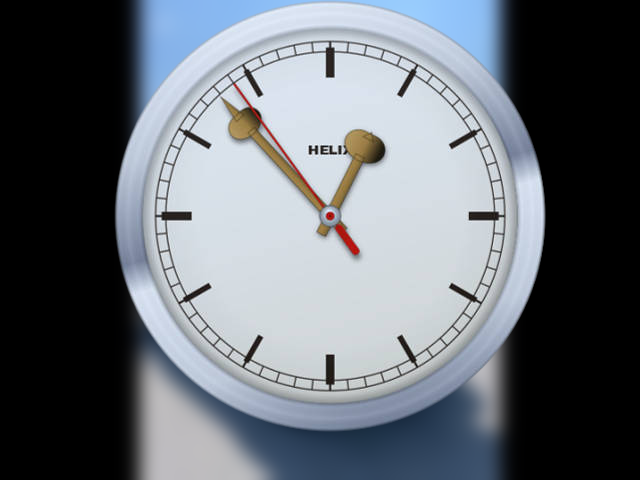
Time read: 12:52:54
